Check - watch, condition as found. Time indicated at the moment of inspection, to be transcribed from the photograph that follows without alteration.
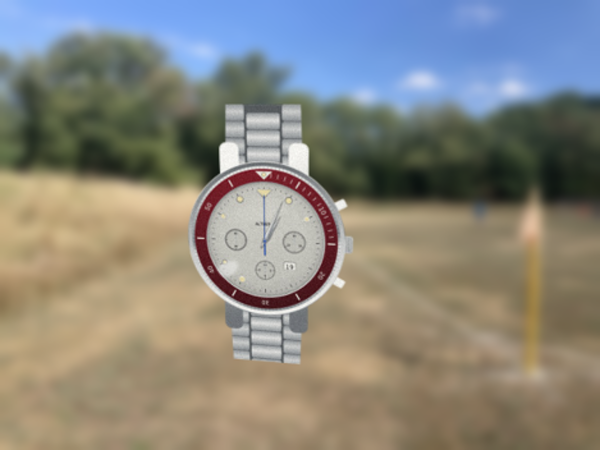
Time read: 1:04
